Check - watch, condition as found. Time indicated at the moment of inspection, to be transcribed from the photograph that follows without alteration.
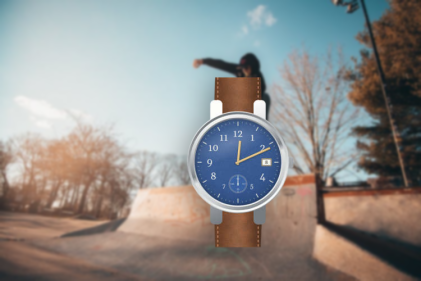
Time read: 12:11
